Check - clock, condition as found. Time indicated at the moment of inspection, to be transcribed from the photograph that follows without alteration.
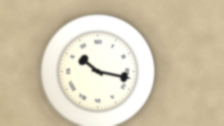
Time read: 10:17
